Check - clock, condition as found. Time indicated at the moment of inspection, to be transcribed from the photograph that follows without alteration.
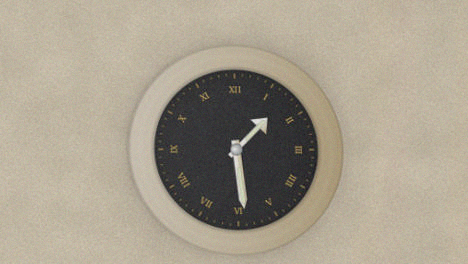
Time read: 1:29
